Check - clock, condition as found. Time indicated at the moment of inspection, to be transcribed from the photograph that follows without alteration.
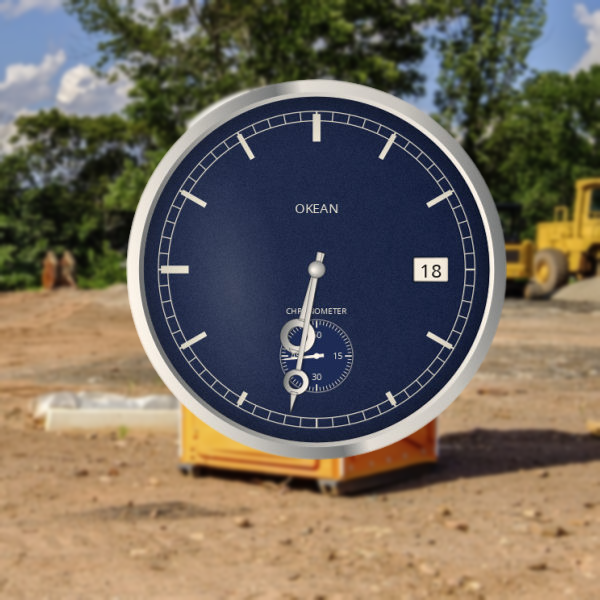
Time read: 6:31:44
